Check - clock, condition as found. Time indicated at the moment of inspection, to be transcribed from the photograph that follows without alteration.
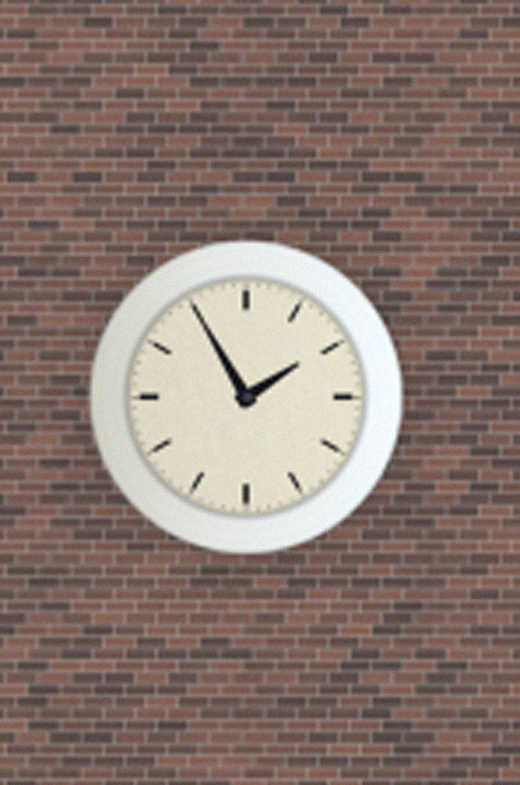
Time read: 1:55
